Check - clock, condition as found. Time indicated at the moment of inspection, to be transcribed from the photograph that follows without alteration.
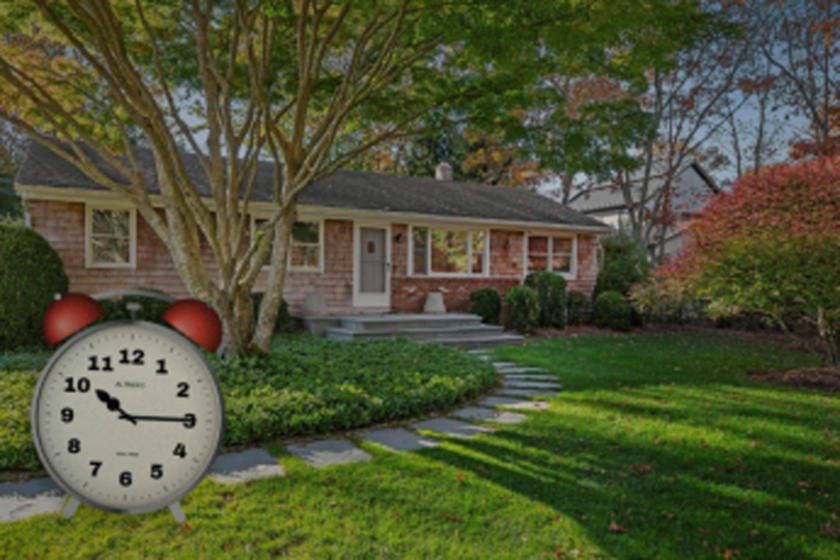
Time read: 10:15
